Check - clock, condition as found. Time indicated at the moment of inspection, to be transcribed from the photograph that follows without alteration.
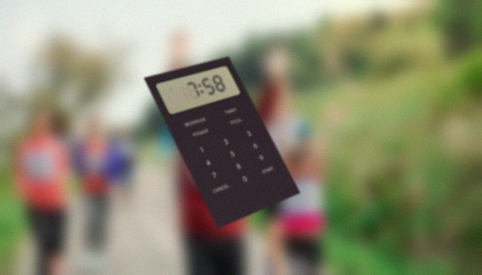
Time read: 7:58
